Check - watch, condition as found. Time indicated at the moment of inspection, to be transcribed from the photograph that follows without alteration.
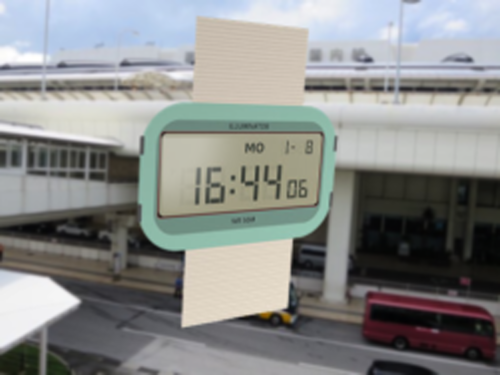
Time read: 16:44:06
